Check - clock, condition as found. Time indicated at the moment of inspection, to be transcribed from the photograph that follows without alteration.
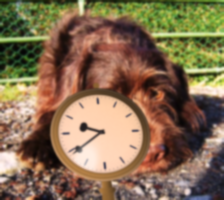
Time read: 9:39
